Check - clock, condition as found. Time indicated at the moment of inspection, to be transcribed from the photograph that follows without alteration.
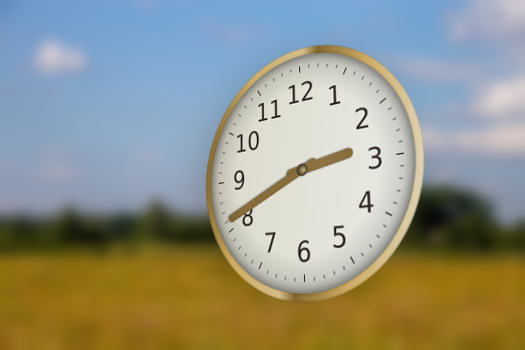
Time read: 2:41
